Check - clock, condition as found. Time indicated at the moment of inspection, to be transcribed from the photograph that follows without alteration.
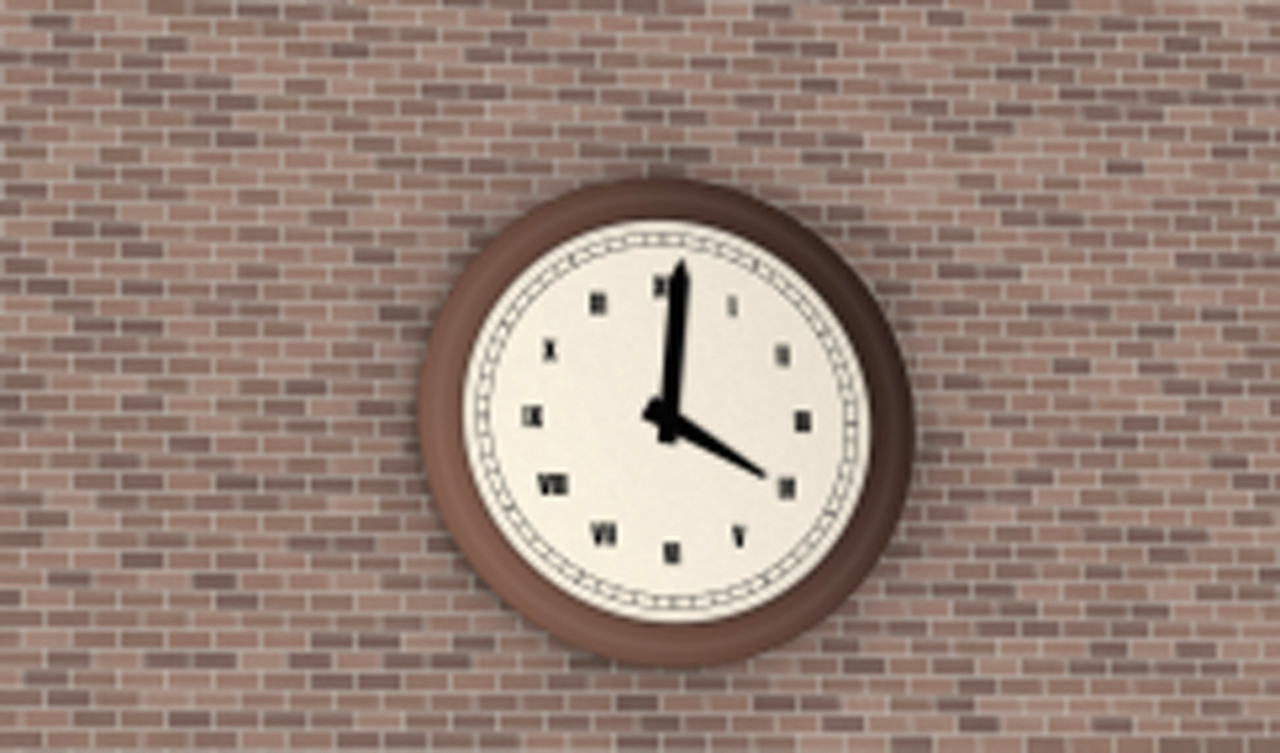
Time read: 4:01
